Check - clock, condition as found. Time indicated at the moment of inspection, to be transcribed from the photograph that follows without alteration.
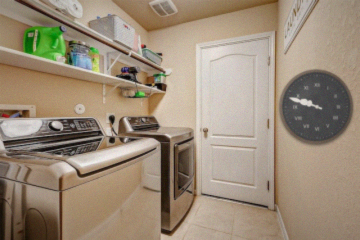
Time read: 9:48
